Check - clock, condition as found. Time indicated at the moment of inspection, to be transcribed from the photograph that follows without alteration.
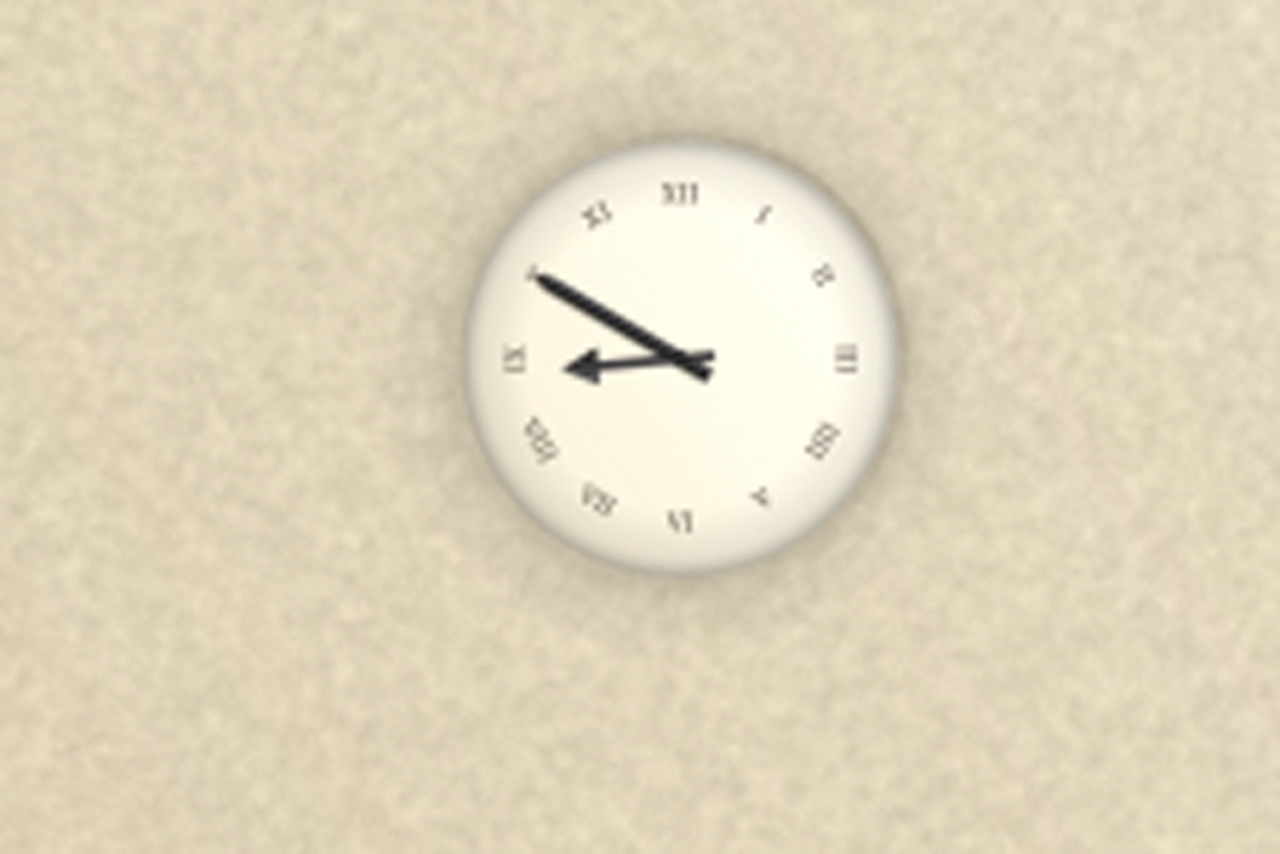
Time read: 8:50
